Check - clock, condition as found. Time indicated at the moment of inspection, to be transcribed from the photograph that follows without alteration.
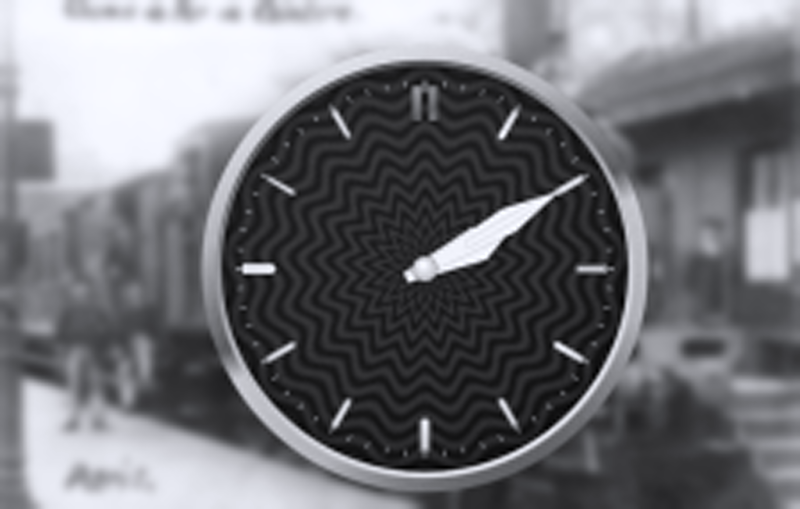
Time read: 2:10
